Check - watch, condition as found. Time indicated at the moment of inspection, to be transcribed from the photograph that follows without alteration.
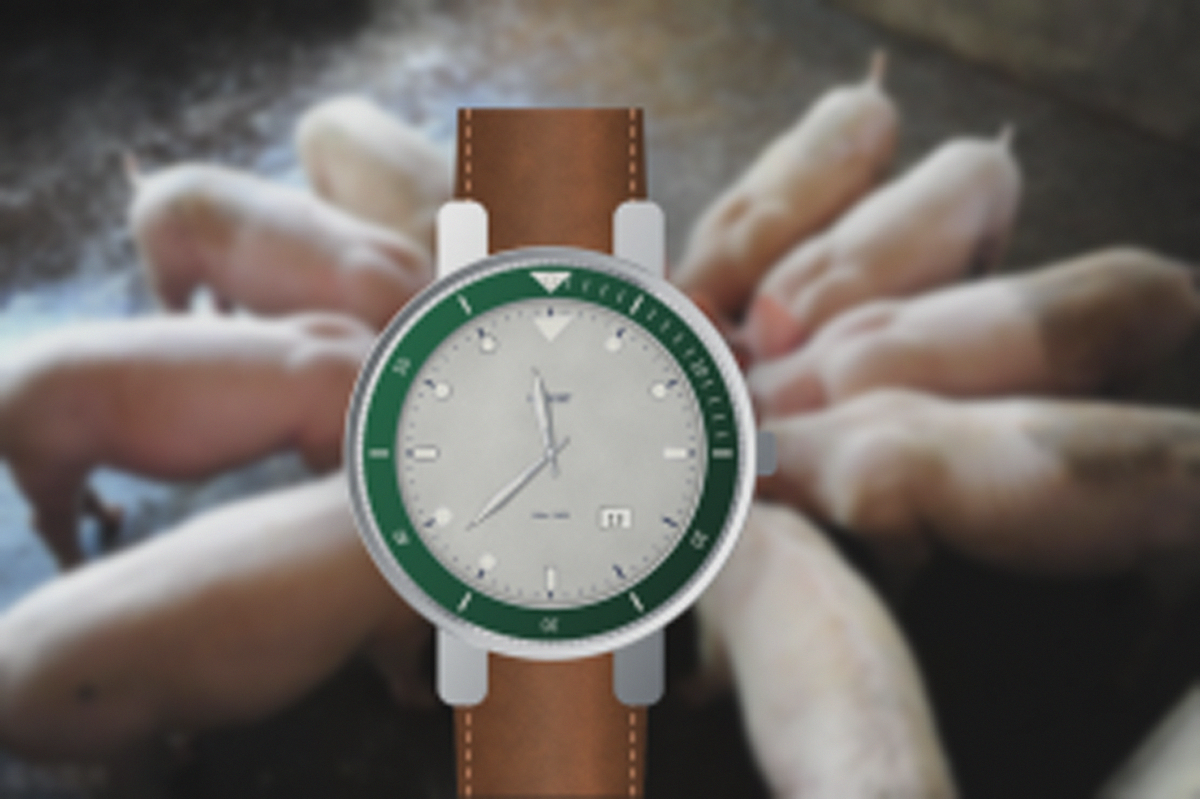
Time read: 11:38
